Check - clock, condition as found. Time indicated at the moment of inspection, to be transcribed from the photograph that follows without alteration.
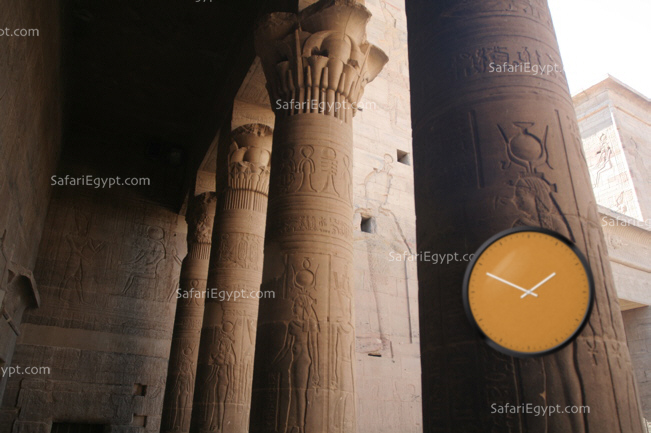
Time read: 1:49
